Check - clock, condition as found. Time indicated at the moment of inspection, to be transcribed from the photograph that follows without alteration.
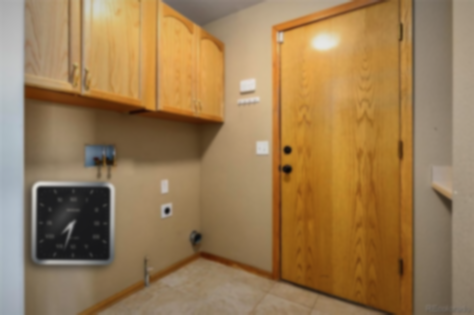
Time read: 7:33
